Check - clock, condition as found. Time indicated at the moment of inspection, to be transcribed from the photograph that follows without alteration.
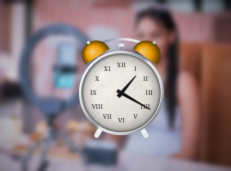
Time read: 1:20
